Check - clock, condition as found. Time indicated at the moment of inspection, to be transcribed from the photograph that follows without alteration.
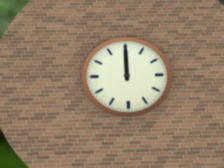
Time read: 12:00
